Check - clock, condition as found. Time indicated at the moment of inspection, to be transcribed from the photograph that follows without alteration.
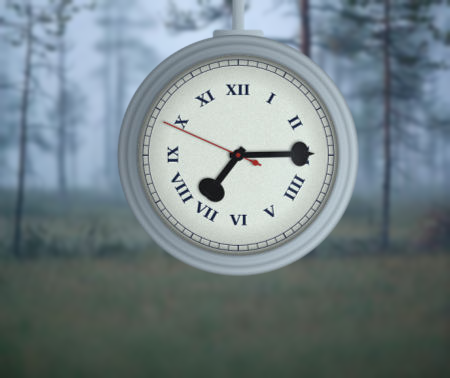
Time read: 7:14:49
